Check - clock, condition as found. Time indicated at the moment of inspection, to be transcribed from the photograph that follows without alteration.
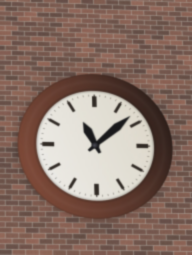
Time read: 11:08
